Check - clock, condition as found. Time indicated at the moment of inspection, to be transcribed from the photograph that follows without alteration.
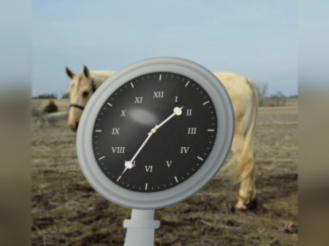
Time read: 1:35
